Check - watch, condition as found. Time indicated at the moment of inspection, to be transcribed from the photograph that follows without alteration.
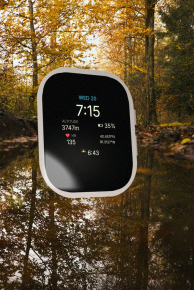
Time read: 7:15
